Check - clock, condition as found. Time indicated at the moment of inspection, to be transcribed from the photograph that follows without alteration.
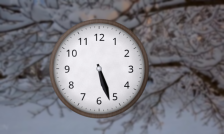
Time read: 5:27
